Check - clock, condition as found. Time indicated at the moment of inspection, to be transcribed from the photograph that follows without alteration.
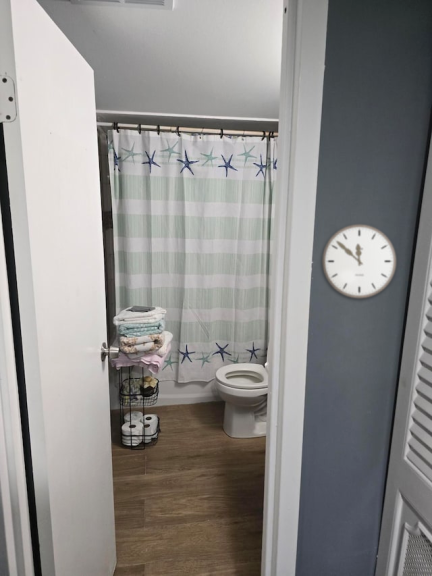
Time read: 11:52
